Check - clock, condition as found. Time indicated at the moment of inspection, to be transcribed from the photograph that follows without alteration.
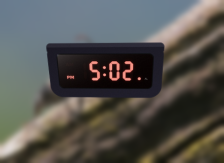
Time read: 5:02
